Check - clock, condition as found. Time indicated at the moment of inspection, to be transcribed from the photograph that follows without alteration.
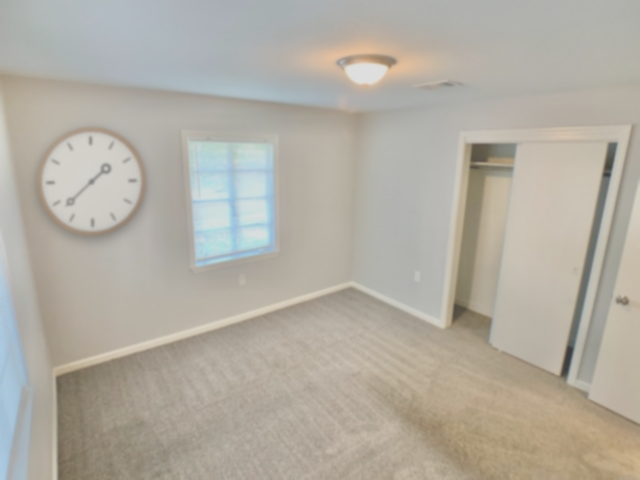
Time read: 1:38
